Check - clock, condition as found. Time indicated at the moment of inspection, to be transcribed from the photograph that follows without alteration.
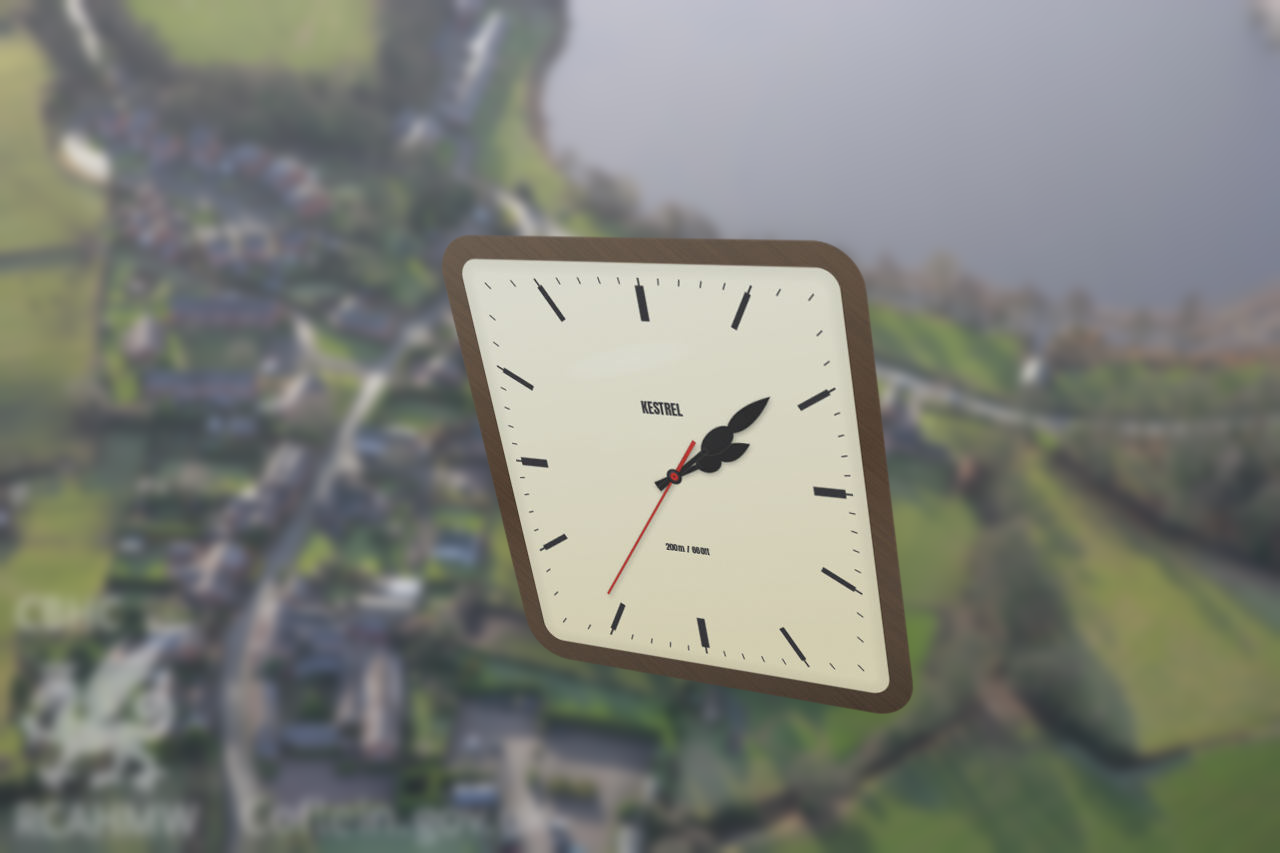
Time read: 2:08:36
